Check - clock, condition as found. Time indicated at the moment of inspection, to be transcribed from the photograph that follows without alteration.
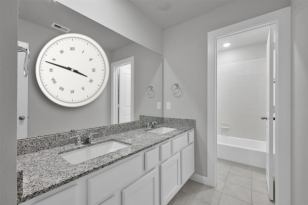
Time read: 3:48
